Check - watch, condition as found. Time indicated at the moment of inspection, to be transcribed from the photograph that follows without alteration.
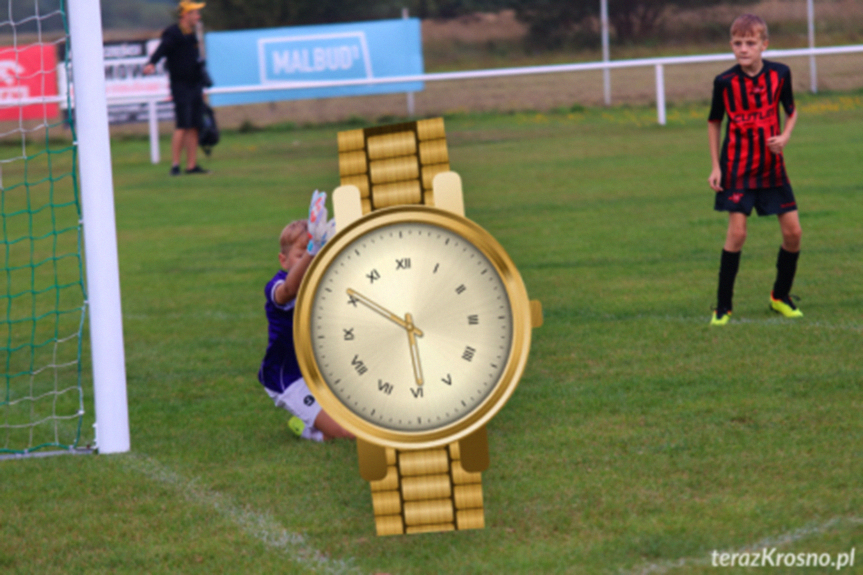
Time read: 5:51
